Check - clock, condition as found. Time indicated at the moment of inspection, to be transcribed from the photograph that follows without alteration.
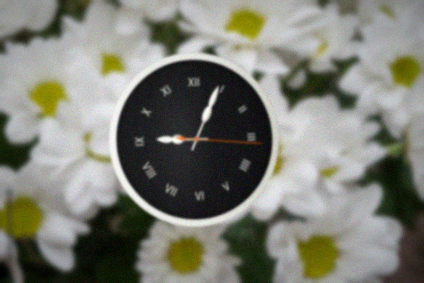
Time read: 9:04:16
